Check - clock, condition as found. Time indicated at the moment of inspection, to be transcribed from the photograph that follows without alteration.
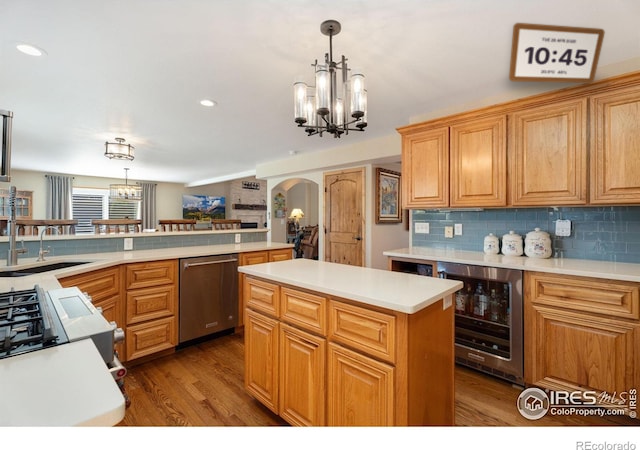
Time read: 10:45
